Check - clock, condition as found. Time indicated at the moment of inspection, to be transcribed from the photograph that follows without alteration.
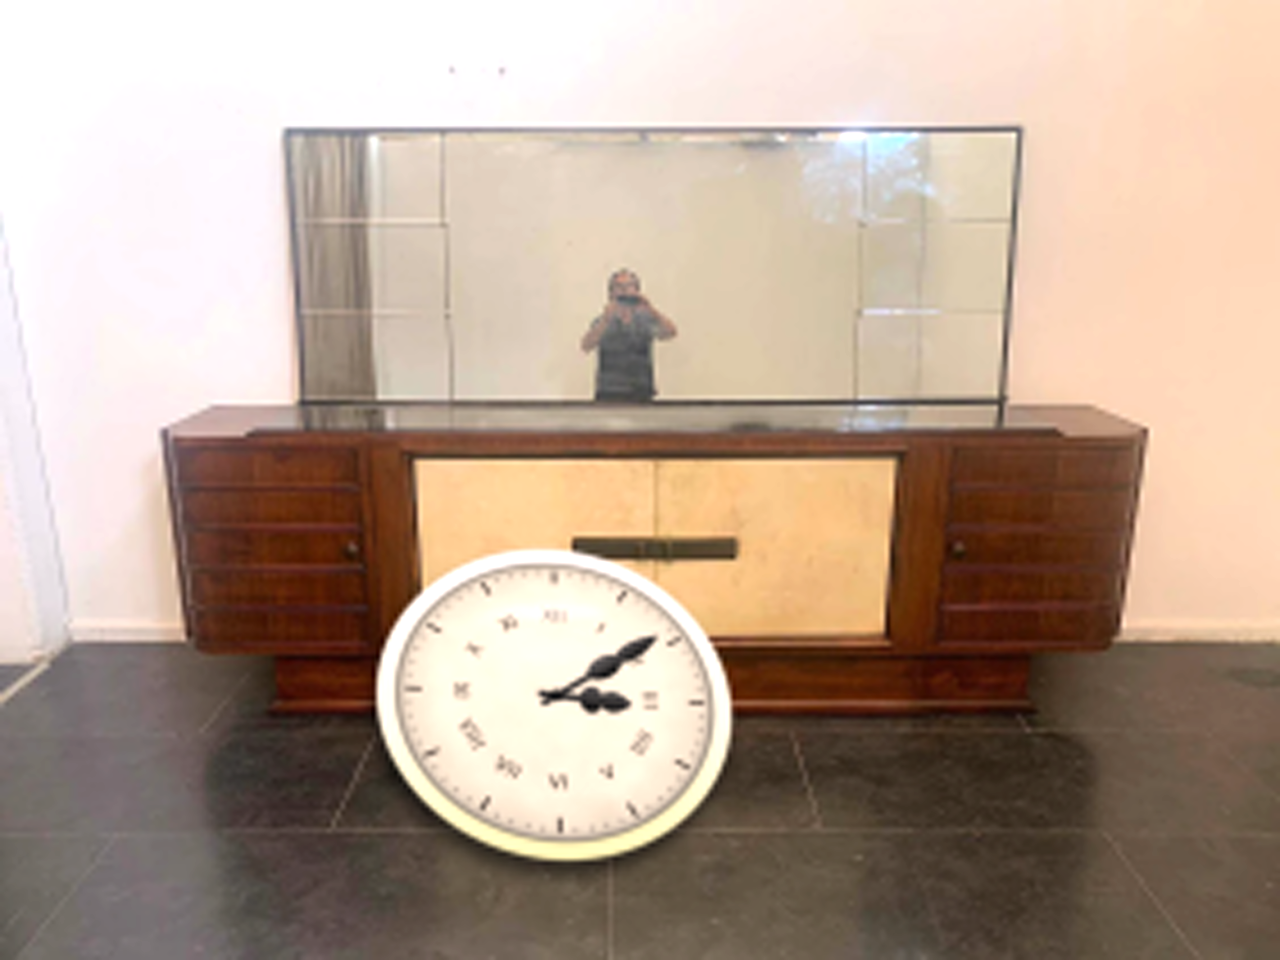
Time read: 3:09
